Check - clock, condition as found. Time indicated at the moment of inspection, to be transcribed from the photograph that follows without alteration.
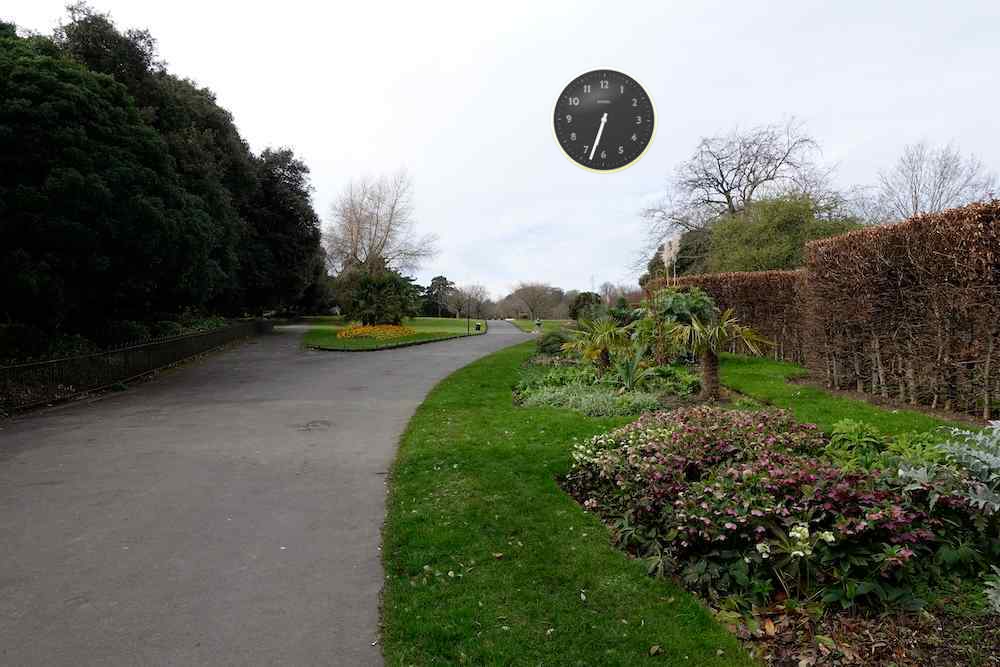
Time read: 6:33
